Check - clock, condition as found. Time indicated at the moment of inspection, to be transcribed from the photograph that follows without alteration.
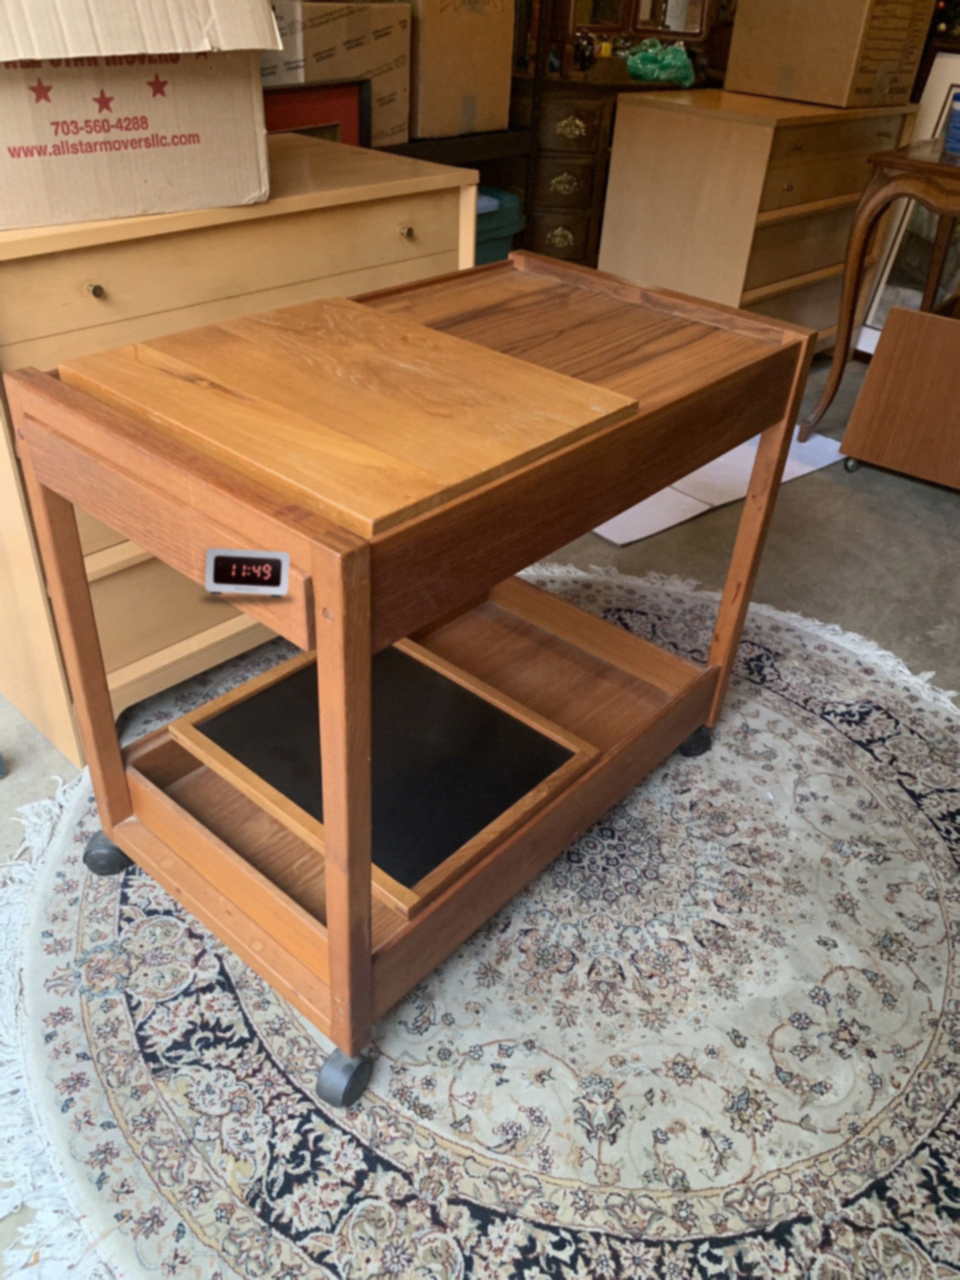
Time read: 11:49
